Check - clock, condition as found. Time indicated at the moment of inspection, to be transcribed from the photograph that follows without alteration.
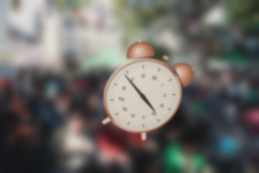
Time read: 3:49
